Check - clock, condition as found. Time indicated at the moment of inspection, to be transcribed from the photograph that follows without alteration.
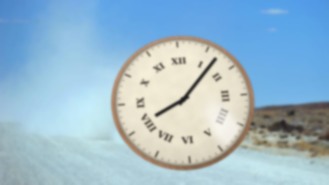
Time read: 8:07
